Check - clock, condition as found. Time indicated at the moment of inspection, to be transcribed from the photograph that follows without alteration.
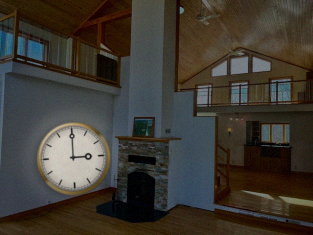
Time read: 3:00
